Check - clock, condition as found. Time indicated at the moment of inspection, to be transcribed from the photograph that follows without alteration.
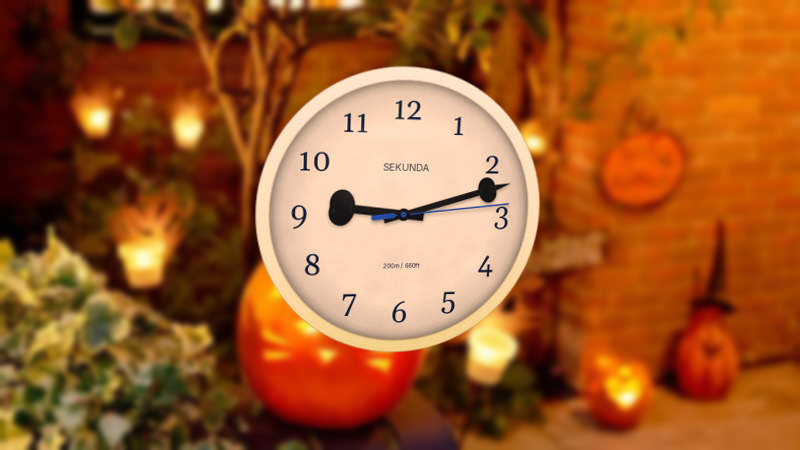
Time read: 9:12:14
